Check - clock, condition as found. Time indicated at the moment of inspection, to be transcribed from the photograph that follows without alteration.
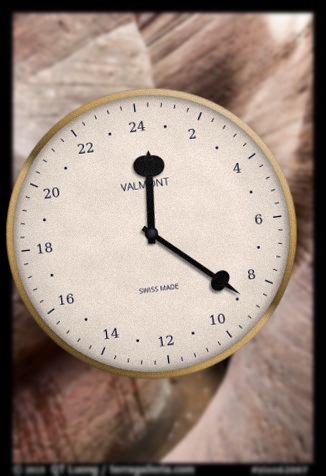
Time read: 0:22
